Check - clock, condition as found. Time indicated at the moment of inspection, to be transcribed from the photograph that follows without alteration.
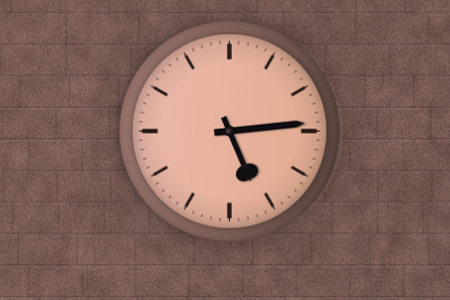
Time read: 5:14
